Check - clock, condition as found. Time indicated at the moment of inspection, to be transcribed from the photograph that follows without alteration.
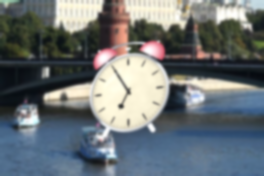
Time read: 6:55
